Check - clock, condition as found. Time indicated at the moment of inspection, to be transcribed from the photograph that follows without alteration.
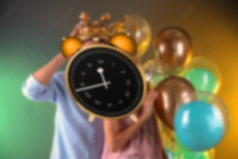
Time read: 11:43
